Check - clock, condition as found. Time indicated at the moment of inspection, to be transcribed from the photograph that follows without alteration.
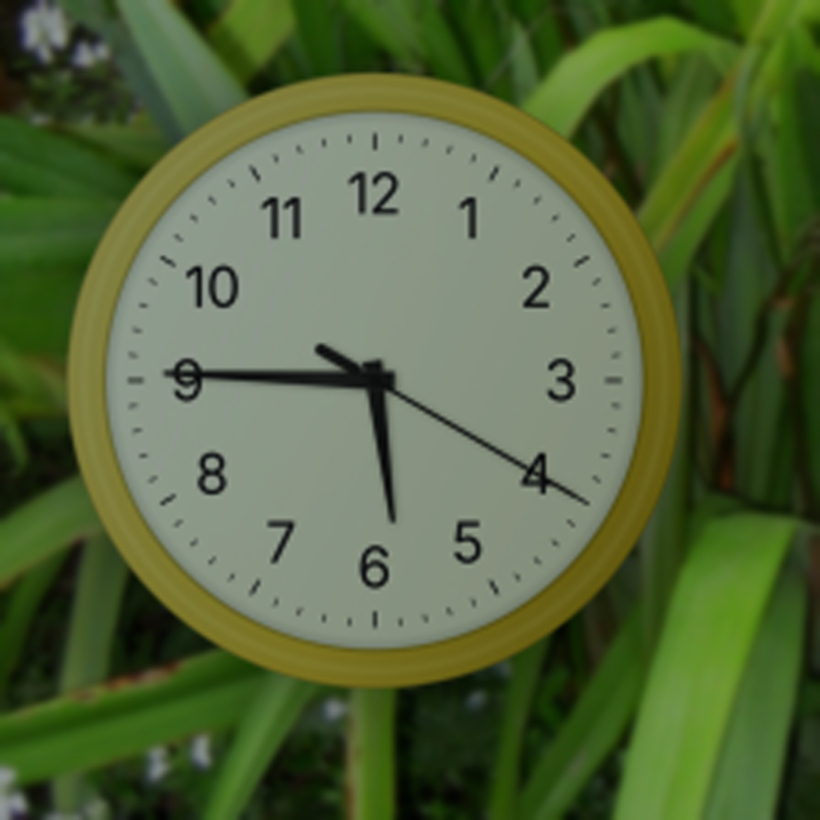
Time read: 5:45:20
